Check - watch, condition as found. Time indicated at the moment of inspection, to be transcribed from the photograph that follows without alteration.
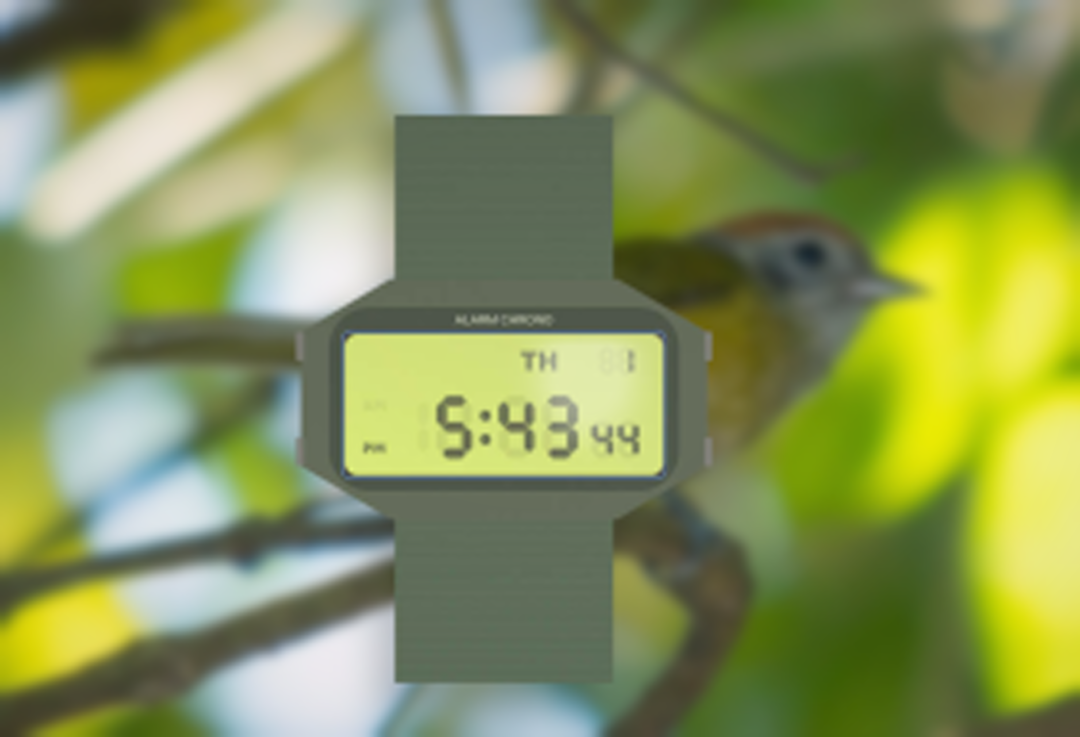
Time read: 5:43:44
